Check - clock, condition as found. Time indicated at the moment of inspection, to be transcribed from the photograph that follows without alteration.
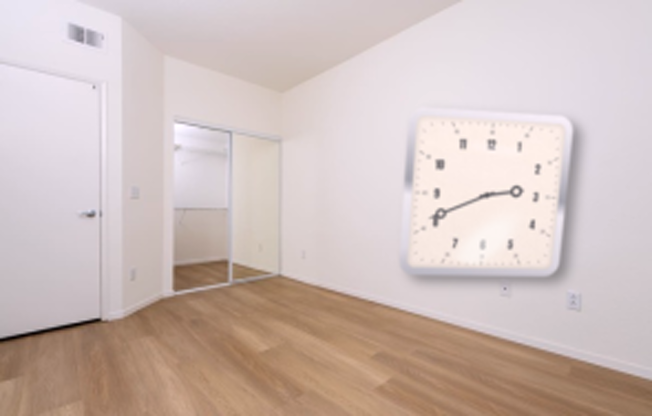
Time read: 2:41
